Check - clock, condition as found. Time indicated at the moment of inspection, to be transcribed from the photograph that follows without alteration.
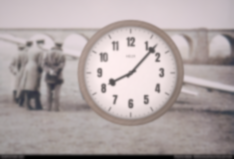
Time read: 8:07
